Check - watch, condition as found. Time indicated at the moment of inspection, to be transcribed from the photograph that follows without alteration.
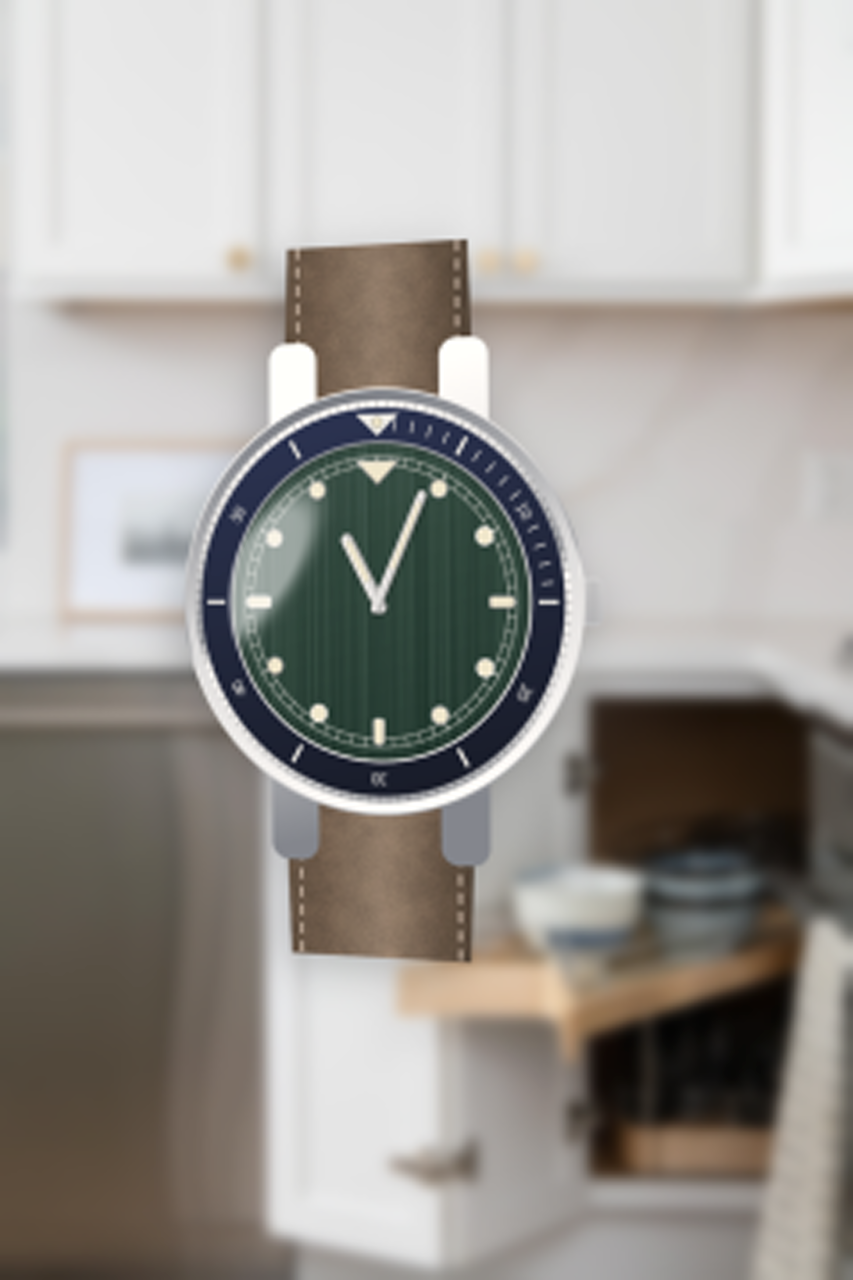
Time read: 11:04
